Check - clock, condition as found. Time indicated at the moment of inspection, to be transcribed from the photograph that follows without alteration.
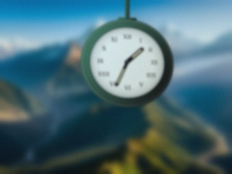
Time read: 1:34
